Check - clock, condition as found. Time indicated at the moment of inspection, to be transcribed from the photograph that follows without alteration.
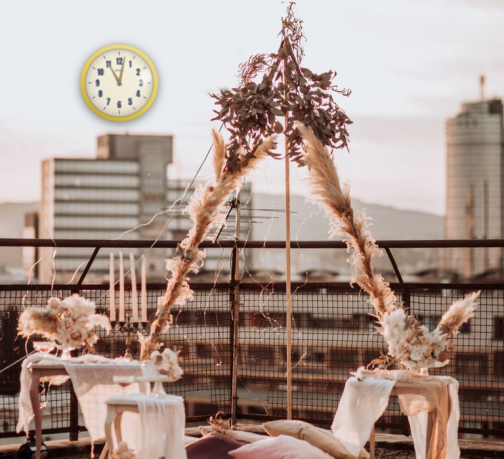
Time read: 11:02
